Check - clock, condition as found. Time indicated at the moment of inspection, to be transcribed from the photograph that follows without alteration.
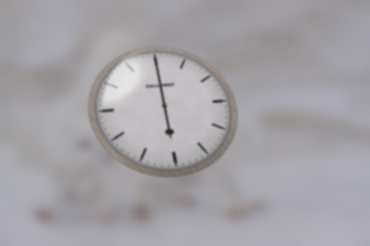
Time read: 6:00
